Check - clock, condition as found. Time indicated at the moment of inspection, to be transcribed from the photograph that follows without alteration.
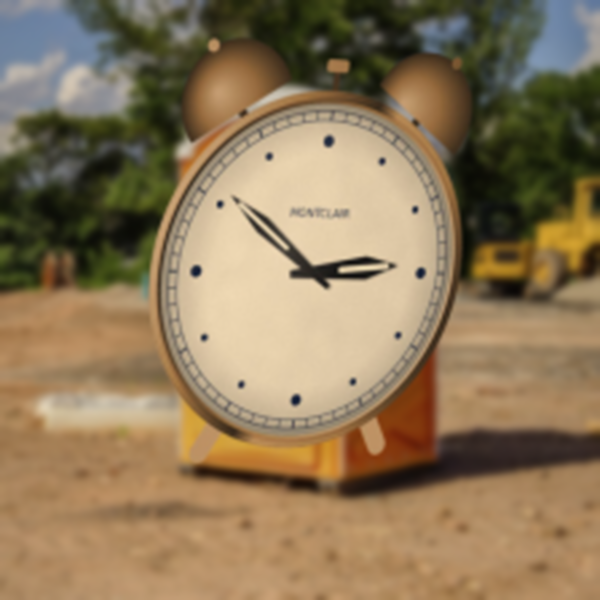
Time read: 2:51
